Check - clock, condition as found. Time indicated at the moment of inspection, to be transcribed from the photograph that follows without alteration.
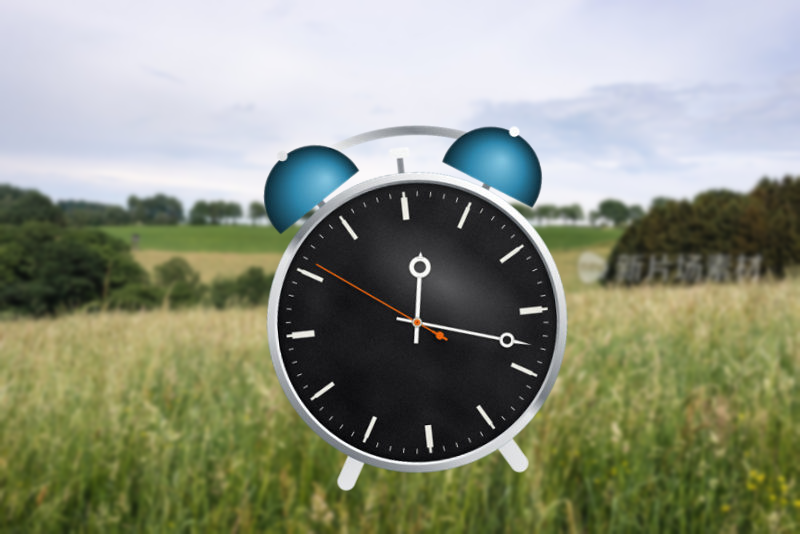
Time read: 12:17:51
